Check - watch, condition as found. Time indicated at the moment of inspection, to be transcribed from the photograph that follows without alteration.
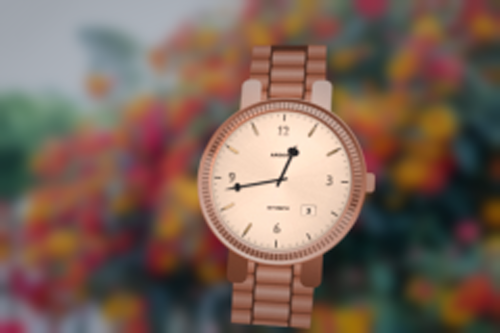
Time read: 12:43
